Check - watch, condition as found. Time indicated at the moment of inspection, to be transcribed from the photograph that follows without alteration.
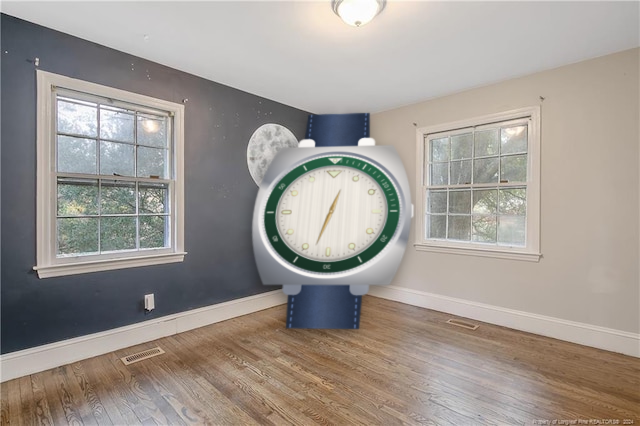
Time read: 12:33
